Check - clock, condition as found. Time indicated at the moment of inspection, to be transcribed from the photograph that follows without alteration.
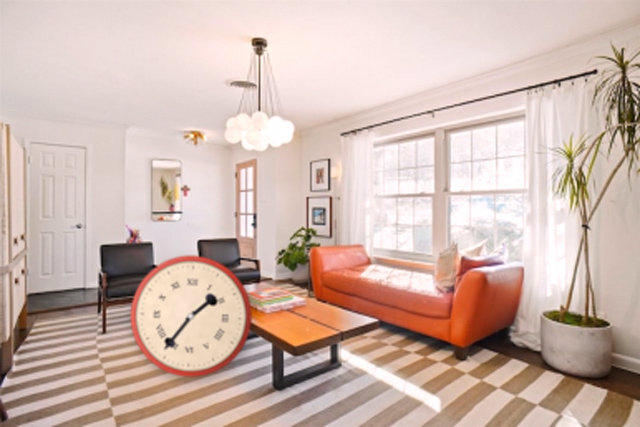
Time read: 1:36
